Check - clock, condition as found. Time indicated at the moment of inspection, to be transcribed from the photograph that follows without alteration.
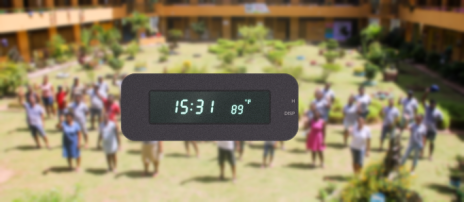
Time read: 15:31
